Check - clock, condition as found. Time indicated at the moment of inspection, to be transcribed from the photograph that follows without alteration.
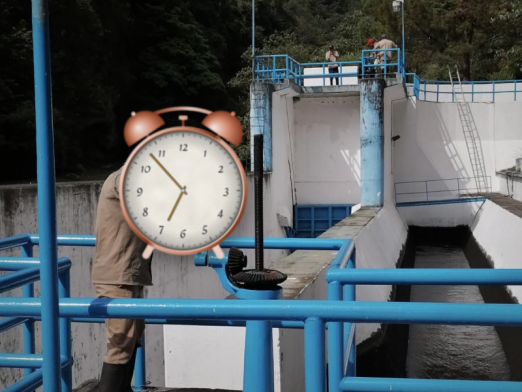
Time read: 6:53
